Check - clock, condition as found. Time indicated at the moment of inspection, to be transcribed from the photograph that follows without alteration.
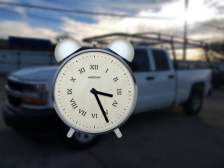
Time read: 3:26
